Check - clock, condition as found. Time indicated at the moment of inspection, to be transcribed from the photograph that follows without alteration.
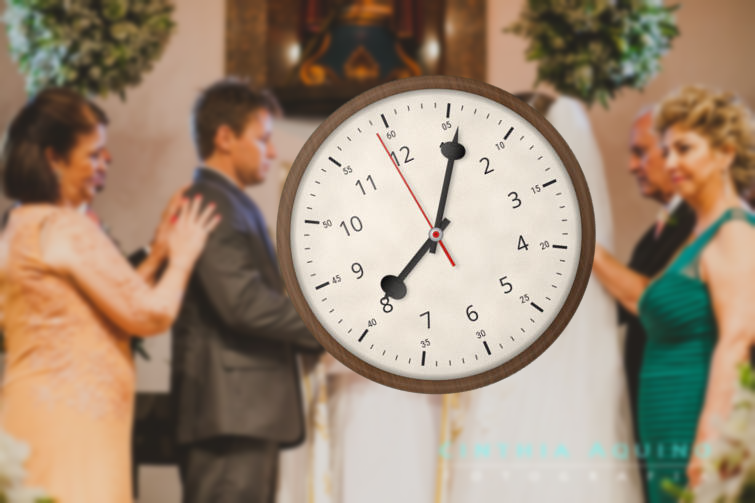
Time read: 8:05:59
